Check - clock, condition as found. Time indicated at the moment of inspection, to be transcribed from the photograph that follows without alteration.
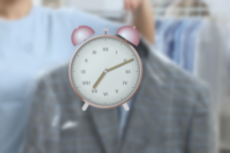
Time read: 7:11
